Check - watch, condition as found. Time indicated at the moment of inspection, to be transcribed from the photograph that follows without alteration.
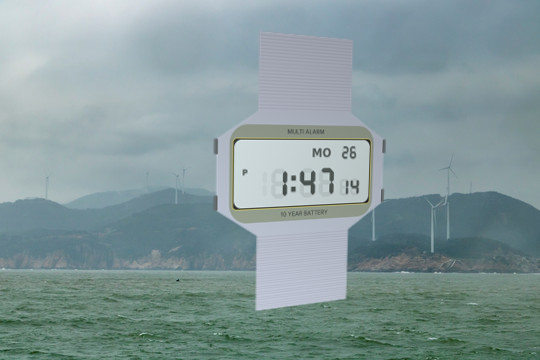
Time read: 1:47:14
